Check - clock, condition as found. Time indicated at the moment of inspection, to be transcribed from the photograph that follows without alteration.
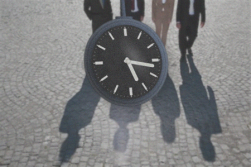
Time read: 5:17
